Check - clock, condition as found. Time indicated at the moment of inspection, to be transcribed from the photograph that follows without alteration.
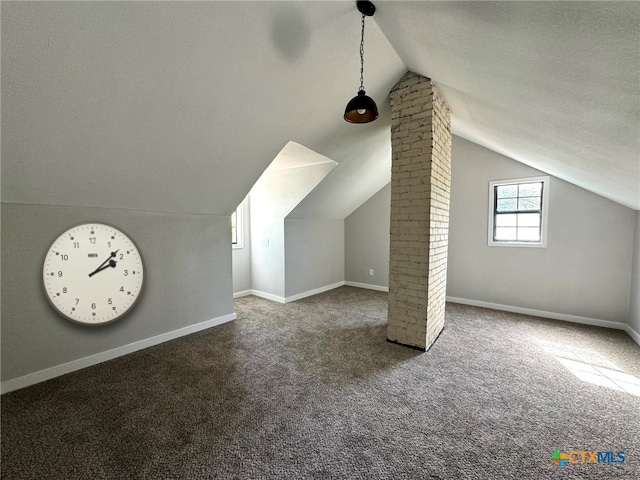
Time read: 2:08
